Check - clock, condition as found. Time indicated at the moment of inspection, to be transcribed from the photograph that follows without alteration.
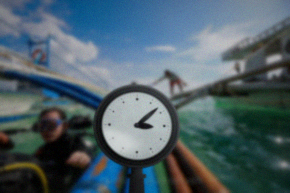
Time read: 3:08
